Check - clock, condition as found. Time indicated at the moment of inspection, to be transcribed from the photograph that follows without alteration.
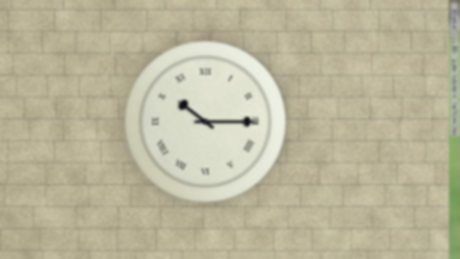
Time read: 10:15
